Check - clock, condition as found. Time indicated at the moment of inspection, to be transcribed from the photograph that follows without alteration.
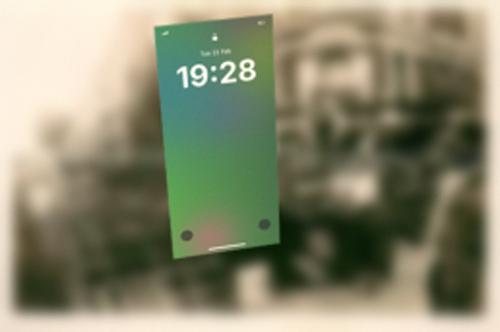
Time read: 19:28
